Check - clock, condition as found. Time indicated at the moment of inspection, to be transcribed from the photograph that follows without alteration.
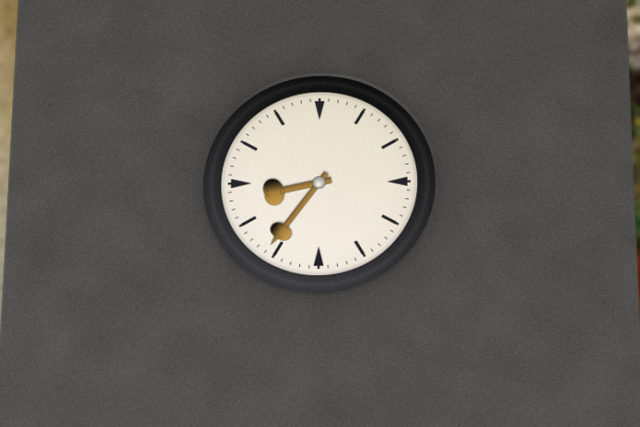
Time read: 8:36
